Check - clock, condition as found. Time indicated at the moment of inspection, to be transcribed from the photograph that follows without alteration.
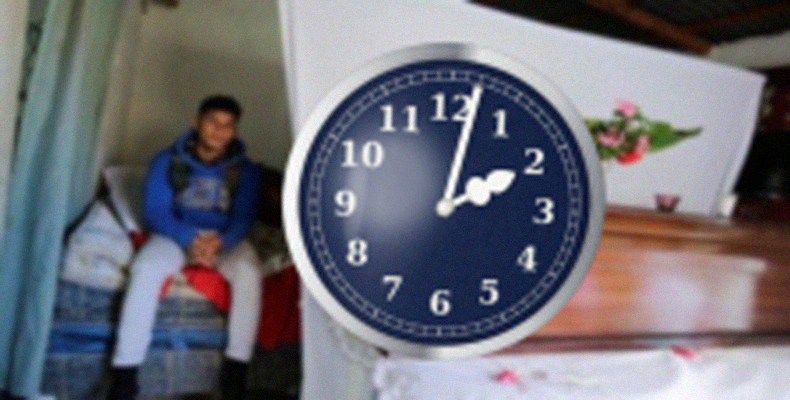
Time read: 2:02
